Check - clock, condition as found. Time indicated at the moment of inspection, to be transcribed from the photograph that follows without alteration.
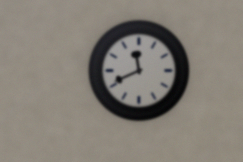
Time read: 11:41
